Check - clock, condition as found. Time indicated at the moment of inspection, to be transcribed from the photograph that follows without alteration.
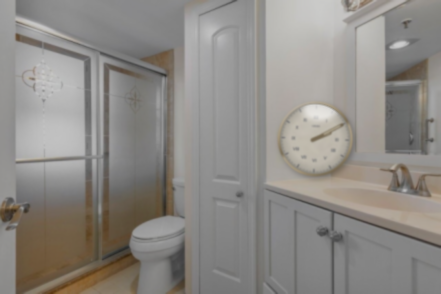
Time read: 2:10
